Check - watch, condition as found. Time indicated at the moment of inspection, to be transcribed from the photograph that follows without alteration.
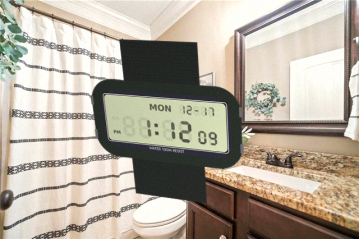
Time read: 1:12:09
